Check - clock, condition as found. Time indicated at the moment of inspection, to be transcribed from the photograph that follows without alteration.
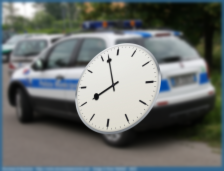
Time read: 7:57
